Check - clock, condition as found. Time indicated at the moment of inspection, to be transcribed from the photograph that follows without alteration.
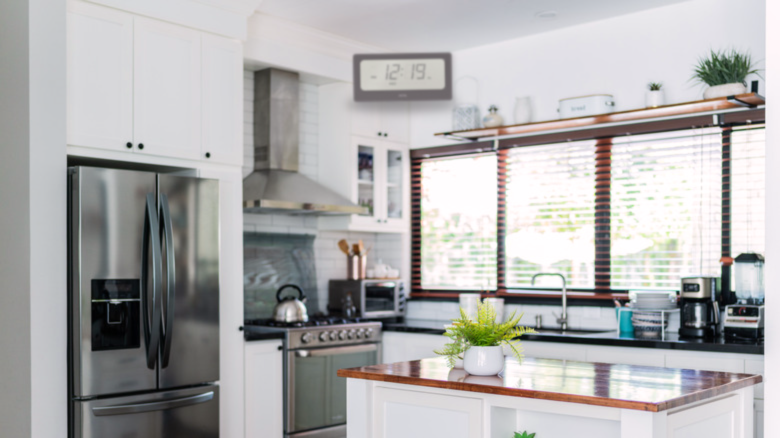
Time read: 12:19
